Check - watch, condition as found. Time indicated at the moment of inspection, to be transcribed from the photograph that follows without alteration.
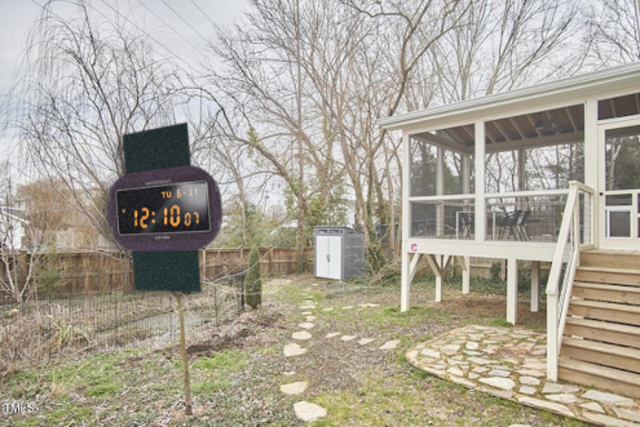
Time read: 12:10:07
